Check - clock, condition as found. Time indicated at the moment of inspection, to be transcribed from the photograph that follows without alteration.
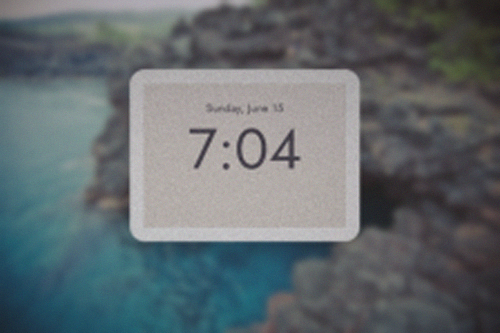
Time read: 7:04
